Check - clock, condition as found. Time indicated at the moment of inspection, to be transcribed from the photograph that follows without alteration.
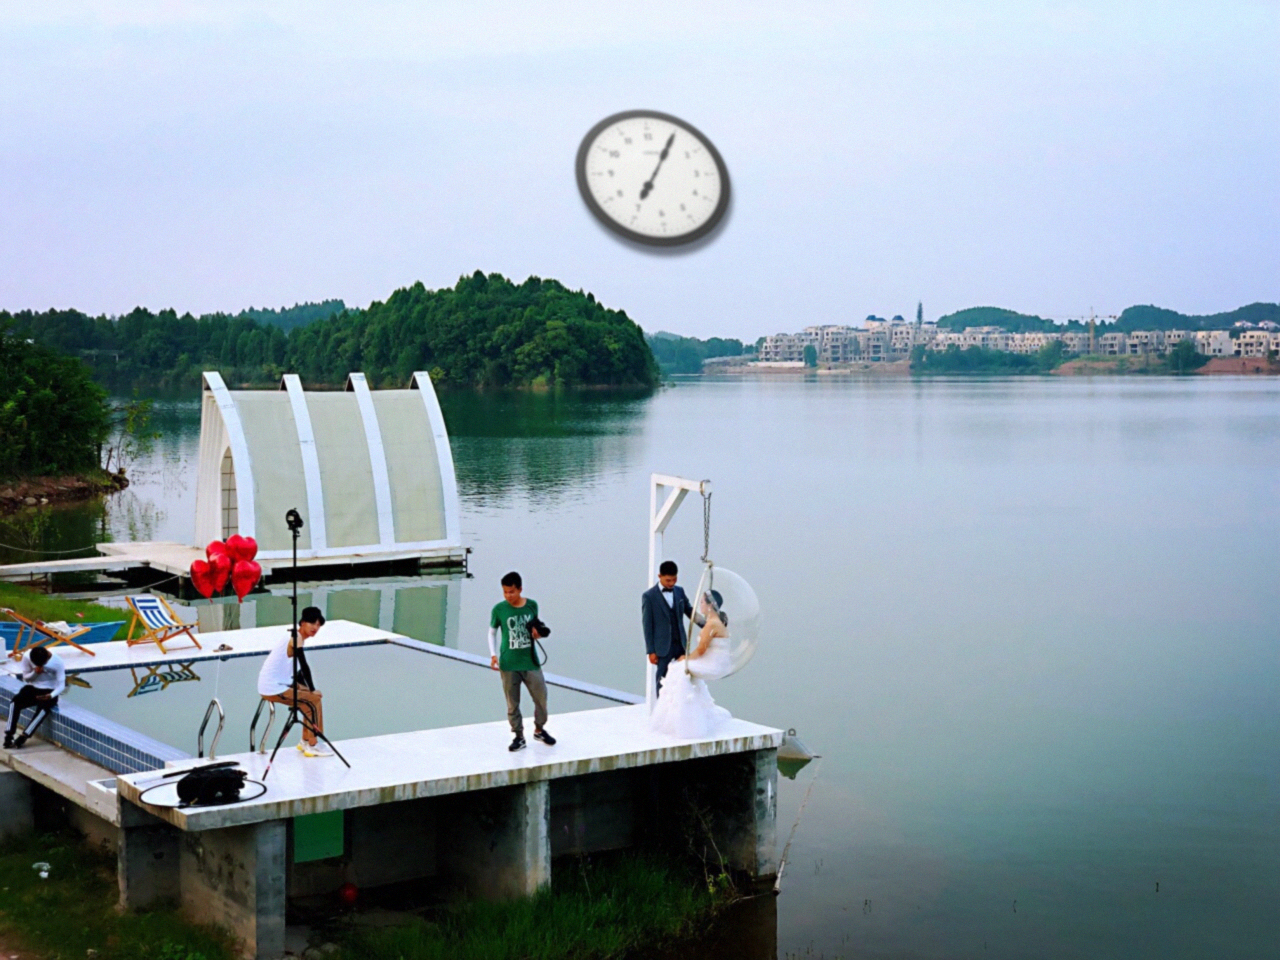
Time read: 7:05
